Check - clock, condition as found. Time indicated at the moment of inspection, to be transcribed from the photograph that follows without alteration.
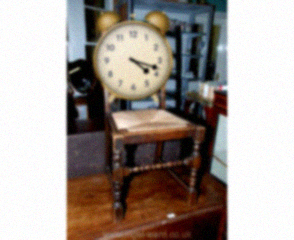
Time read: 4:18
